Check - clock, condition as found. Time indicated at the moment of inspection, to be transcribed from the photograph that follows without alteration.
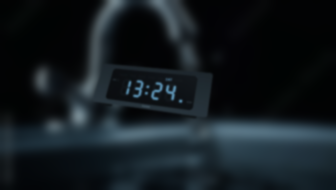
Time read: 13:24
